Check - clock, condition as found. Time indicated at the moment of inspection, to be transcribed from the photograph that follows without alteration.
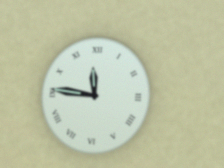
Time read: 11:46
